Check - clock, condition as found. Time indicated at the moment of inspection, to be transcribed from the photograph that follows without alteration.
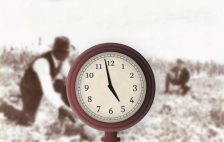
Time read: 4:58
